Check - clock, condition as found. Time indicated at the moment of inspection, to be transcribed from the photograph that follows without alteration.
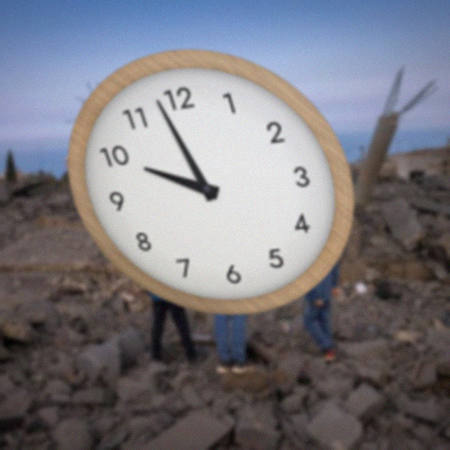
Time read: 9:58
